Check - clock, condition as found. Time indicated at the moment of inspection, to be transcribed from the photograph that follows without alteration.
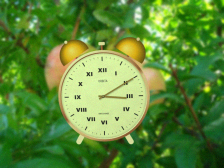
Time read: 3:10
